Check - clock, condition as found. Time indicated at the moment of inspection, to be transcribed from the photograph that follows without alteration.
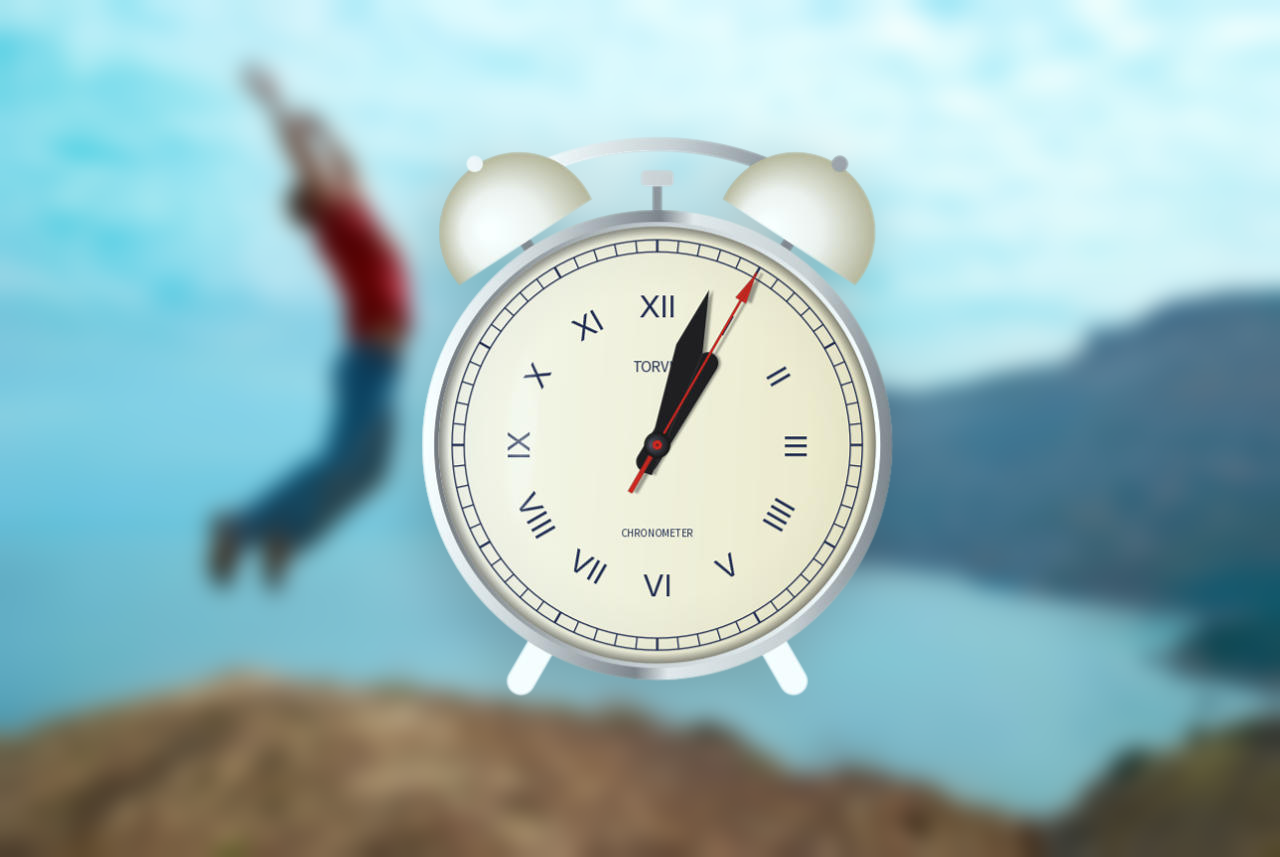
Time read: 1:03:05
